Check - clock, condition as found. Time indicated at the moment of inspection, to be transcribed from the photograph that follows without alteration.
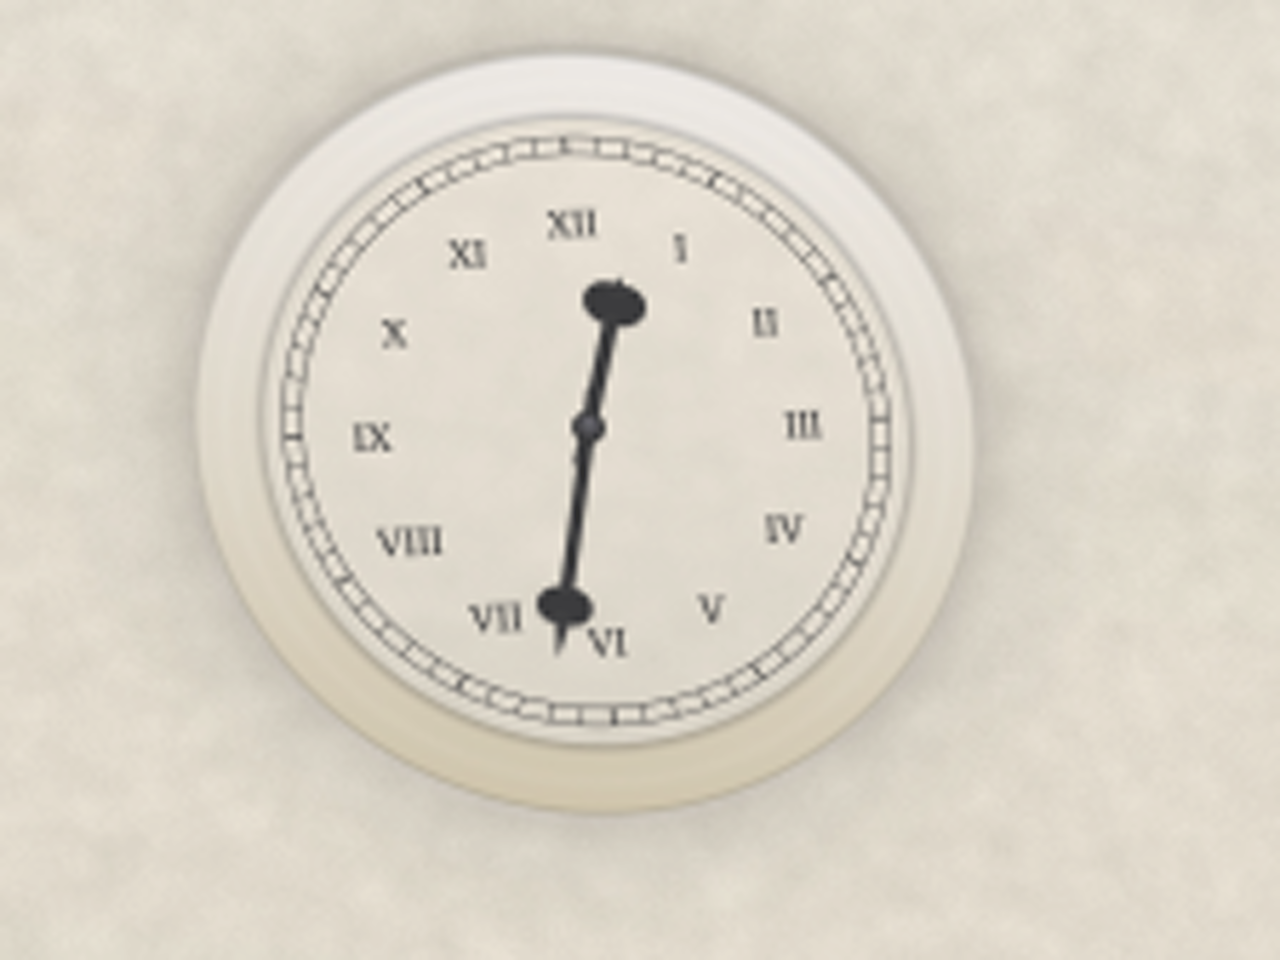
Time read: 12:32
